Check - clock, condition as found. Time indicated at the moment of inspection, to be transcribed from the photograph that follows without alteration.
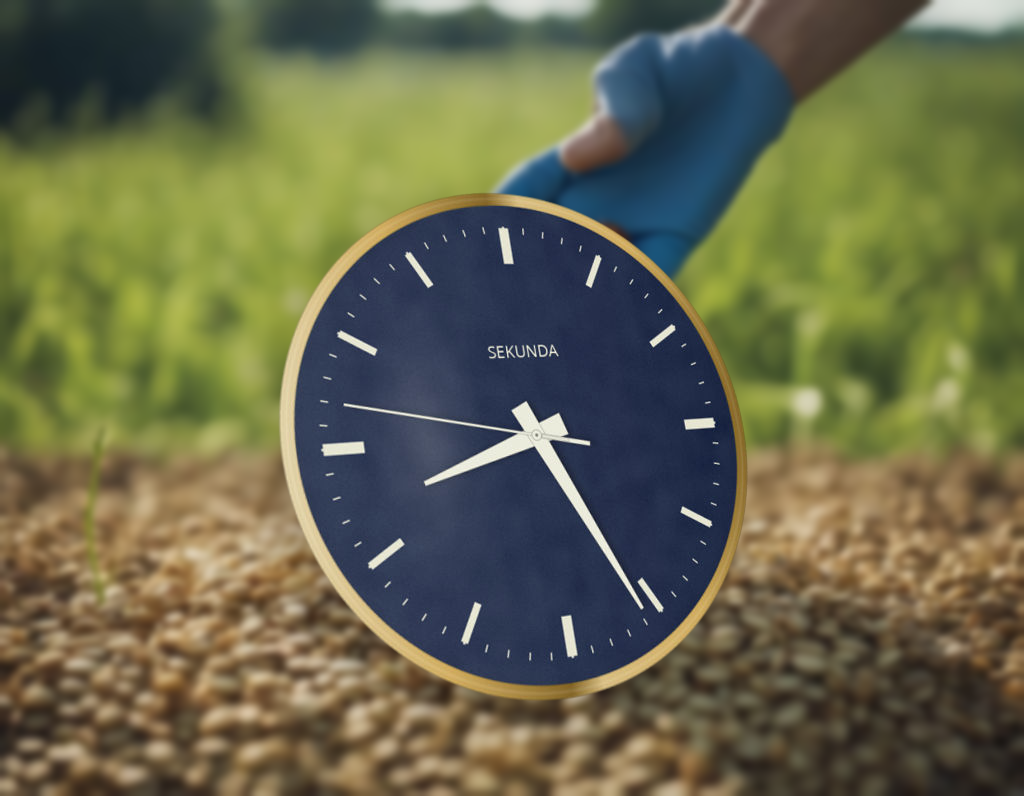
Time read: 8:25:47
